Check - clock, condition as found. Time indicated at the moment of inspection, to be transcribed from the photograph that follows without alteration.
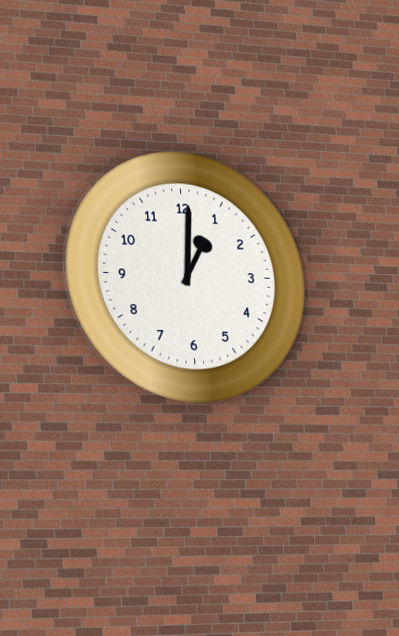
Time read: 1:01
